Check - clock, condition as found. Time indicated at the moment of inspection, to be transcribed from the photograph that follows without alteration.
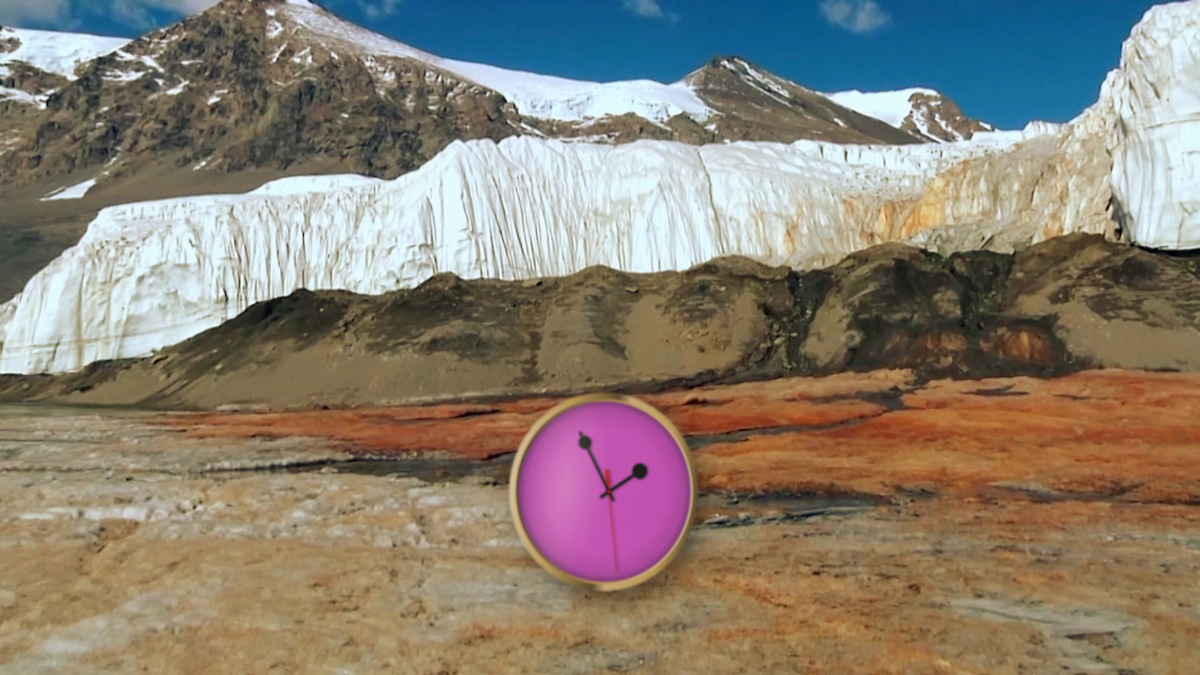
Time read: 1:55:29
